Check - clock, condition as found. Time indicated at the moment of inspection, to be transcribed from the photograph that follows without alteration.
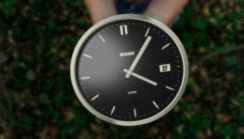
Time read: 4:06
